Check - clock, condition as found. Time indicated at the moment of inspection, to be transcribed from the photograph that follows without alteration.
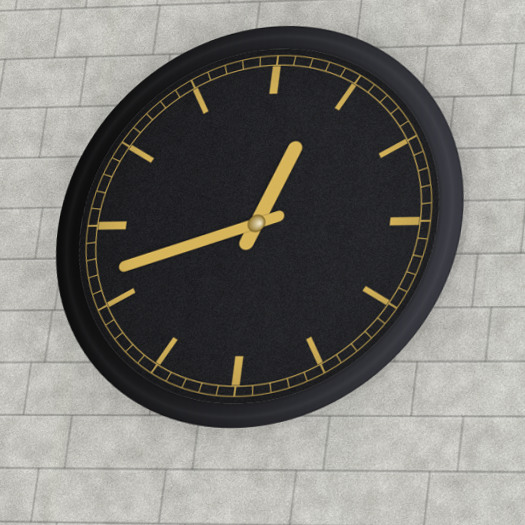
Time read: 12:42
